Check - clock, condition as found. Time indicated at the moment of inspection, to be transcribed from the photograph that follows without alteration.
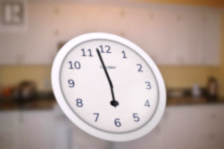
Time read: 5:58
